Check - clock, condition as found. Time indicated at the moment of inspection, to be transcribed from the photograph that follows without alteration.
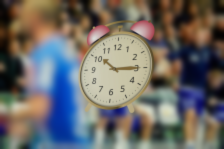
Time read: 10:15
